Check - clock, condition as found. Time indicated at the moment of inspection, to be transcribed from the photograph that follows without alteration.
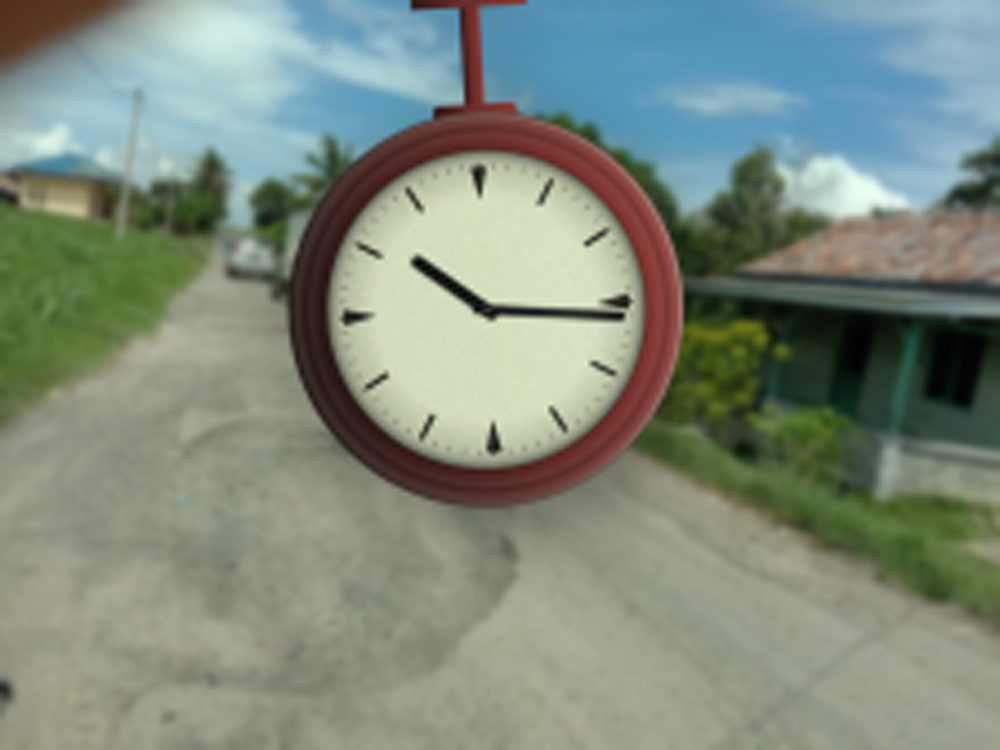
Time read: 10:16
